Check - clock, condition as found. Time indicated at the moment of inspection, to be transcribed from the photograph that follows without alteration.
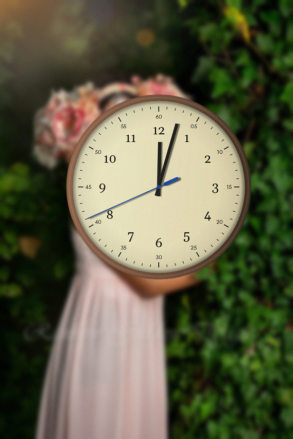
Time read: 12:02:41
